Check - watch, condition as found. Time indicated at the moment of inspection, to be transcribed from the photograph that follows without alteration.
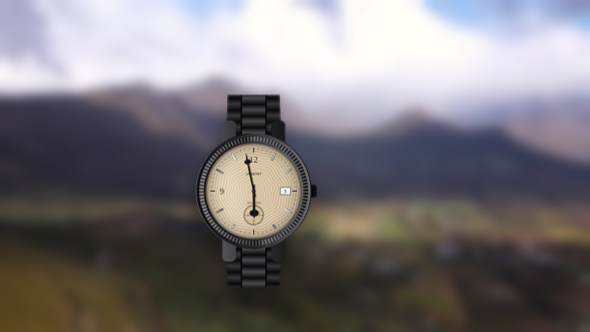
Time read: 5:58
